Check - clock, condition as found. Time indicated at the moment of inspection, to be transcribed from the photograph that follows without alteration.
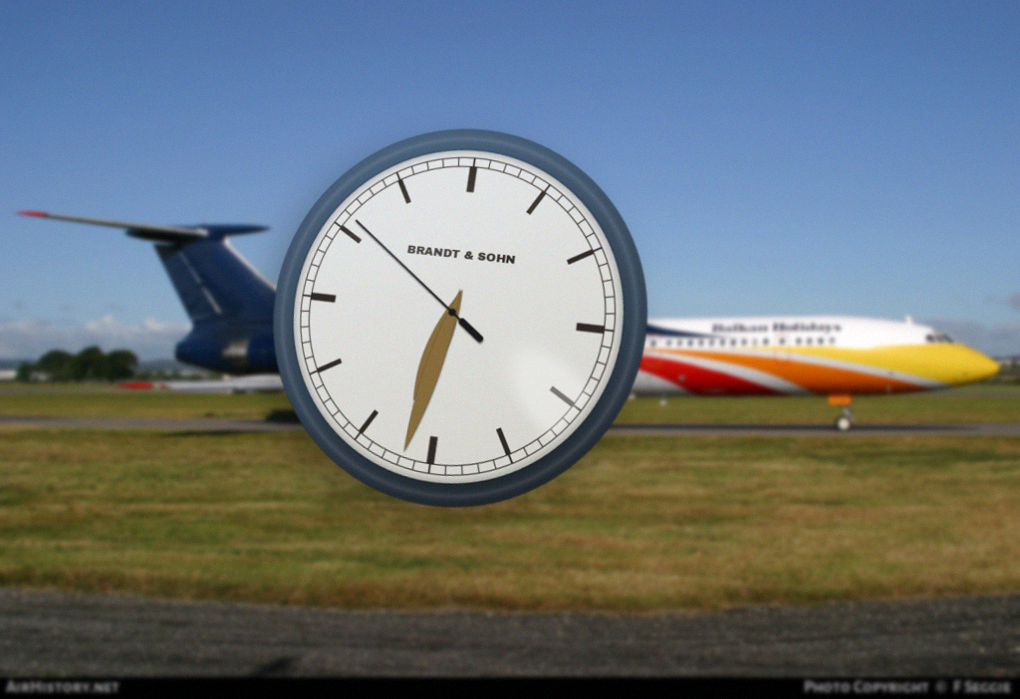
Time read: 6:31:51
